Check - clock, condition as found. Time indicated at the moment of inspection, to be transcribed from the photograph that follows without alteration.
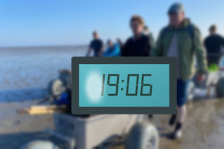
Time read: 19:06
